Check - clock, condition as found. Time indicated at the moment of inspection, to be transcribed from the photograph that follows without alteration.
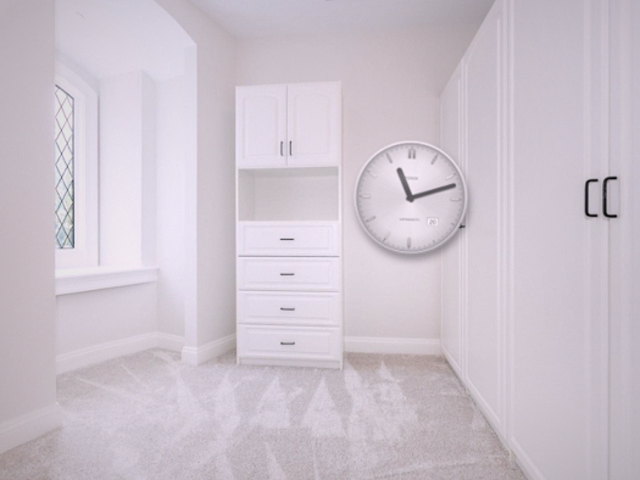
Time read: 11:12
